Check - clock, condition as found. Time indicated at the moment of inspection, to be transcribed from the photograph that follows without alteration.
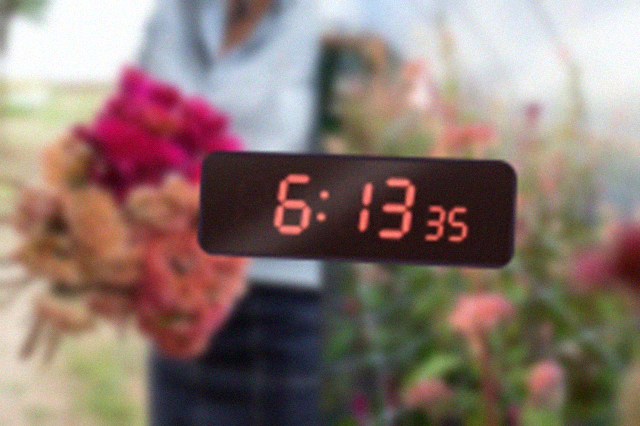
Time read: 6:13:35
